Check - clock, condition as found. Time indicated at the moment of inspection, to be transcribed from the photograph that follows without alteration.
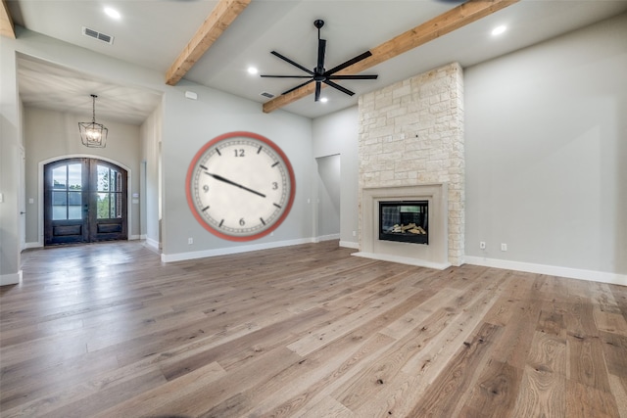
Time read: 3:49
